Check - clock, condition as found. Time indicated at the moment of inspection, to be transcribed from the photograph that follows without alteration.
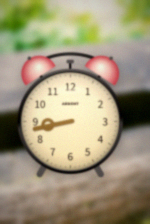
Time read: 8:43
